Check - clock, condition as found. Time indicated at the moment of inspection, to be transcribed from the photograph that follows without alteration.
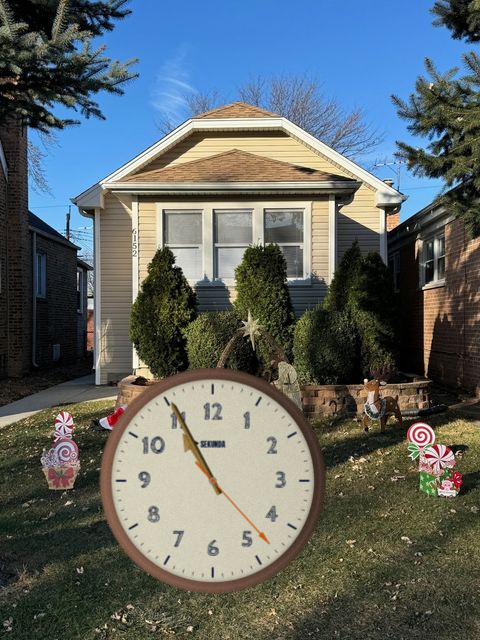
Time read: 10:55:23
